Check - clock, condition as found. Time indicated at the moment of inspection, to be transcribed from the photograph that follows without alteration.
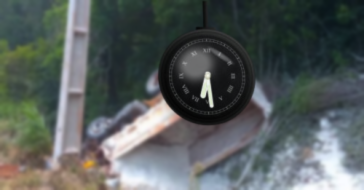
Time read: 6:29
